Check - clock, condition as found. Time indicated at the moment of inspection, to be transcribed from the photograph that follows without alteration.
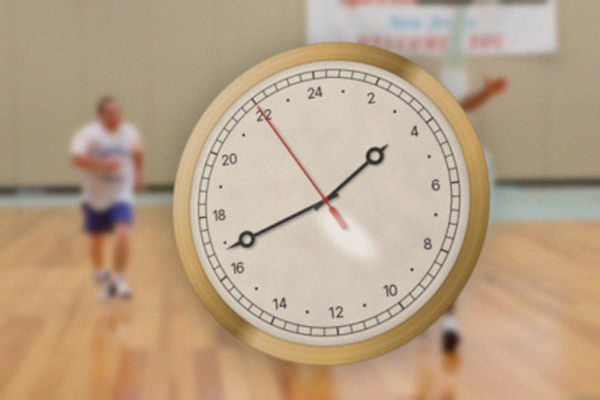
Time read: 3:41:55
